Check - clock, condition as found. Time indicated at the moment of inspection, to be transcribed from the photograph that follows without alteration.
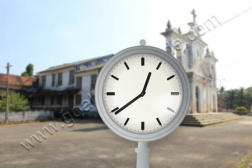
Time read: 12:39
